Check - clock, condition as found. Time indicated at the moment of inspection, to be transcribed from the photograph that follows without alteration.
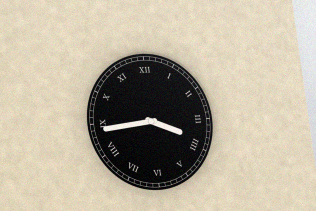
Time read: 3:44
